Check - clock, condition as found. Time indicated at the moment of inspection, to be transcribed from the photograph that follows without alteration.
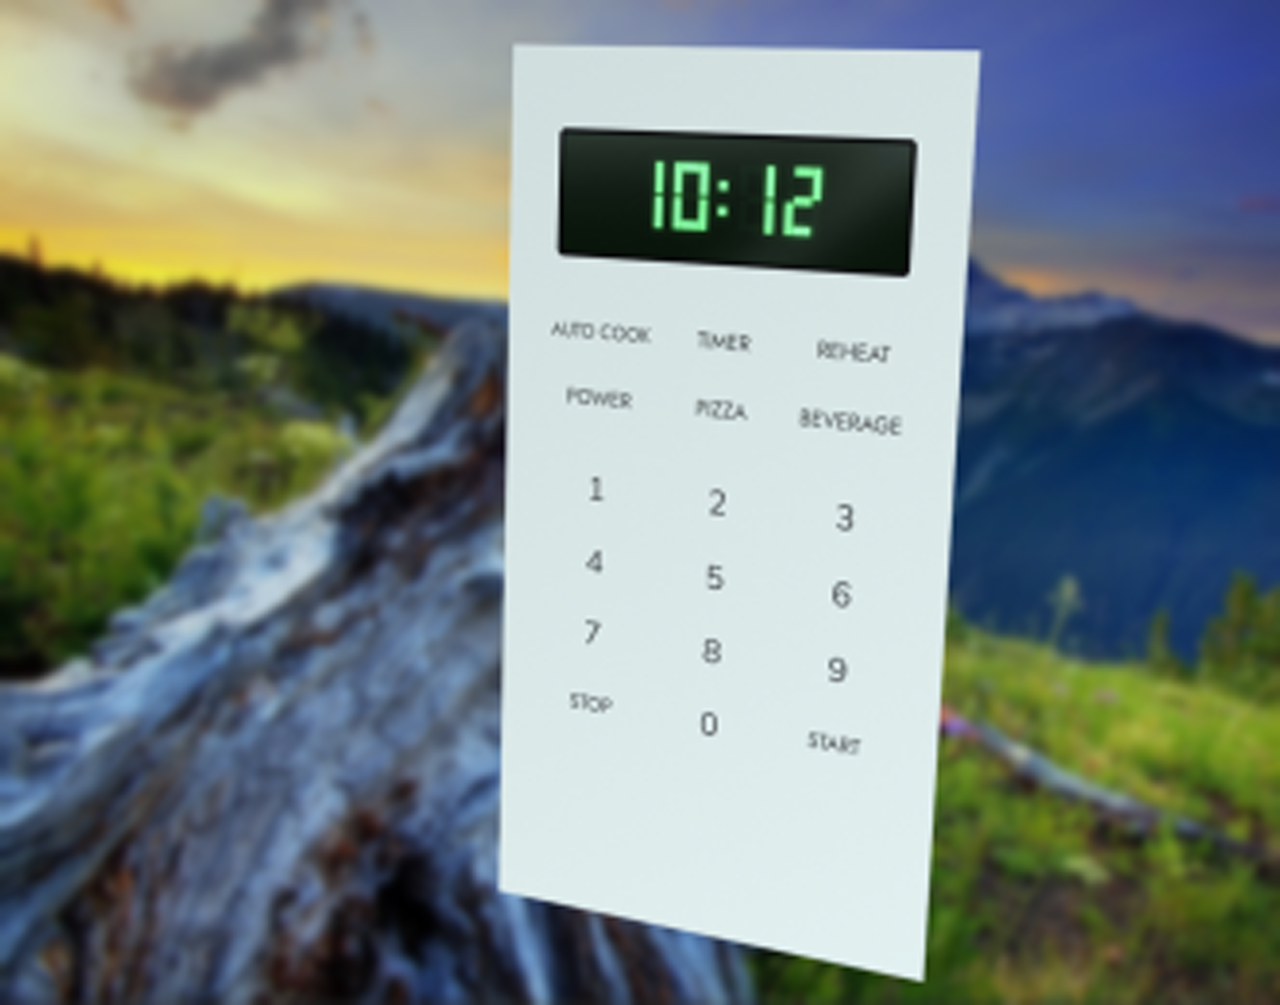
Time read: 10:12
